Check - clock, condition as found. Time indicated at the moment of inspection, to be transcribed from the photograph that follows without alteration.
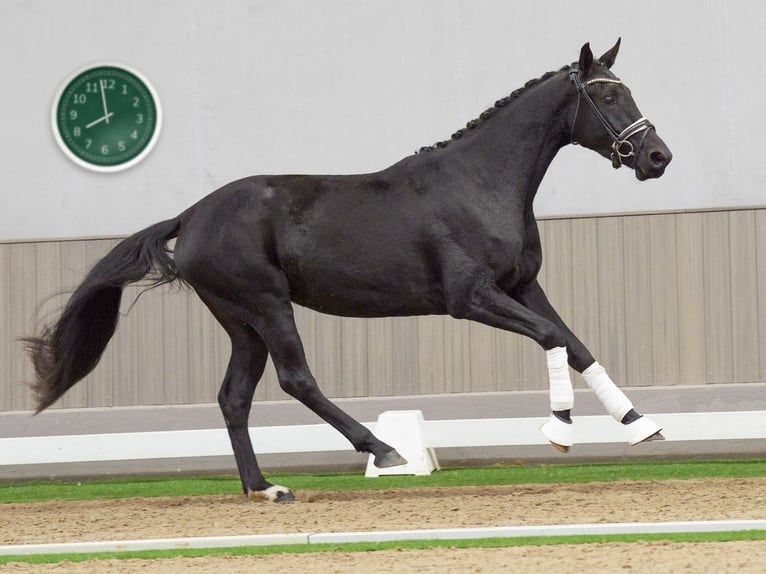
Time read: 7:58
